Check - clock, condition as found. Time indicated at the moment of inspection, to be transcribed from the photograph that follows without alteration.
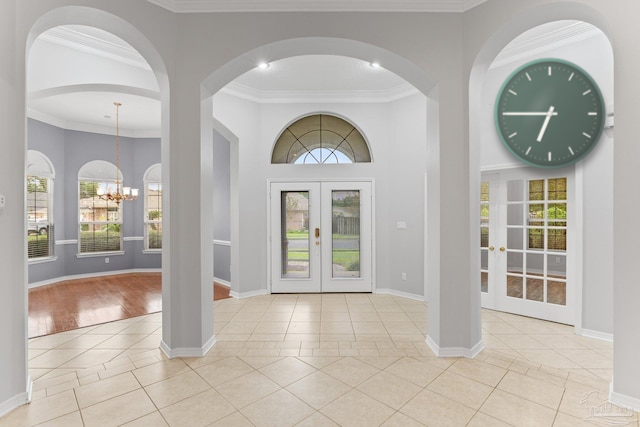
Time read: 6:45
